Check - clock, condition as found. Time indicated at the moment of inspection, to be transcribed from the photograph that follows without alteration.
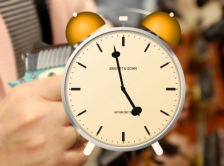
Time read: 4:58
